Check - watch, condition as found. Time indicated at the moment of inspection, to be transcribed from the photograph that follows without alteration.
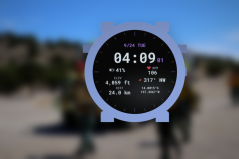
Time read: 4:09
